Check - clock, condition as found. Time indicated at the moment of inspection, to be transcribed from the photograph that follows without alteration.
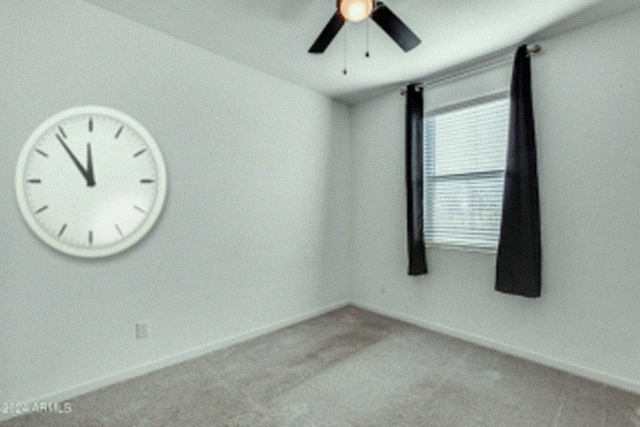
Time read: 11:54
